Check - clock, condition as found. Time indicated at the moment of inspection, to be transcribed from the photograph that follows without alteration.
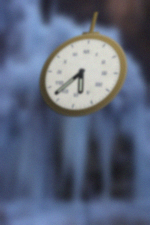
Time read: 5:37
